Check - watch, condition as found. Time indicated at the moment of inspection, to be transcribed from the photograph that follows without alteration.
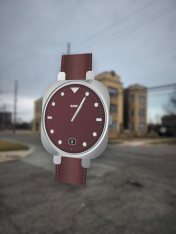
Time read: 1:05
